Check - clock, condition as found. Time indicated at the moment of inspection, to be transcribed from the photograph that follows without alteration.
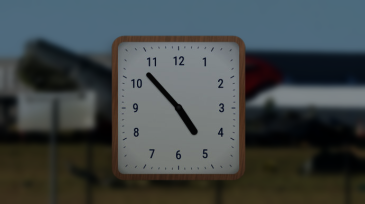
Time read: 4:53
